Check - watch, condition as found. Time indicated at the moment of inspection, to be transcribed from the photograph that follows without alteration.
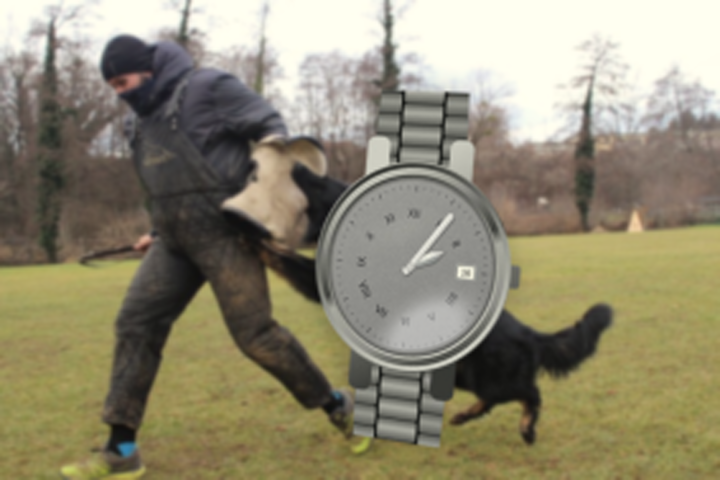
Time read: 2:06
